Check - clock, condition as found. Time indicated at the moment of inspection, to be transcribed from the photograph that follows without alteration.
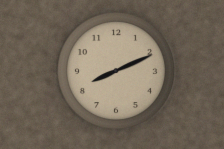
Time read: 8:11
